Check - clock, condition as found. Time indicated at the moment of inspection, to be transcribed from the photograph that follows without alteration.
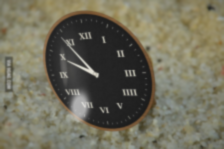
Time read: 9:54
